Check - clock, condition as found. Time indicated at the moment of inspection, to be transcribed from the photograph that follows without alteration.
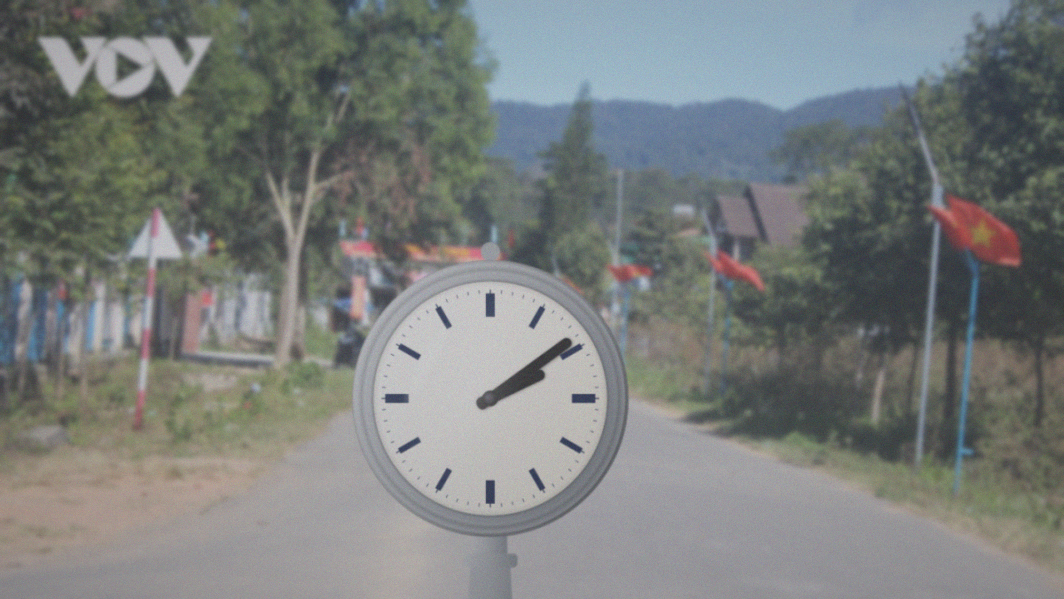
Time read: 2:09
